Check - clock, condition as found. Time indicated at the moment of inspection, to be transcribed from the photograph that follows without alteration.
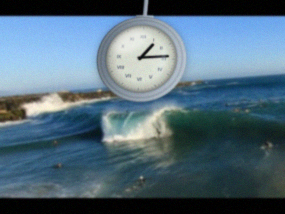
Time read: 1:14
